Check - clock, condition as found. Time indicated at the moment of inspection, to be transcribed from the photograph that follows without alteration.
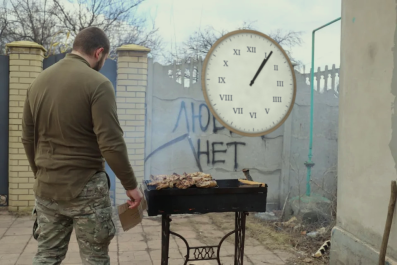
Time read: 1:06
